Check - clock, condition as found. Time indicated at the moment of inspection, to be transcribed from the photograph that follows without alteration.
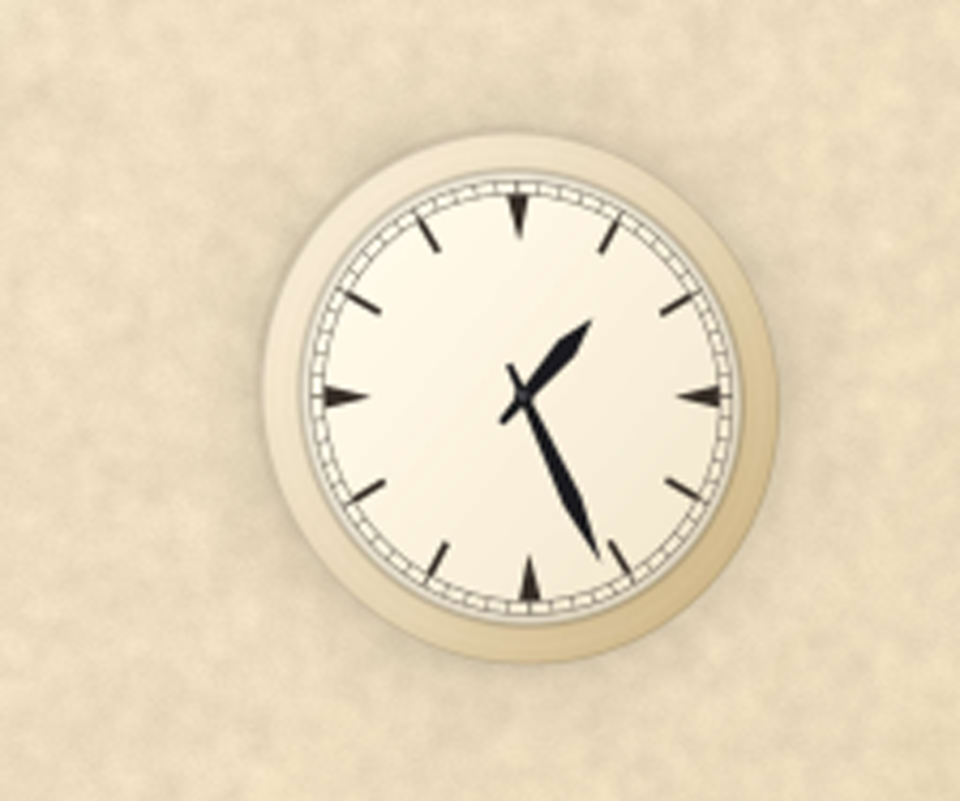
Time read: 1:26
